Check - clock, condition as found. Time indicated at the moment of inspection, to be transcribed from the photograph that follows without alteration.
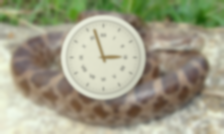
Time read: 2:57
